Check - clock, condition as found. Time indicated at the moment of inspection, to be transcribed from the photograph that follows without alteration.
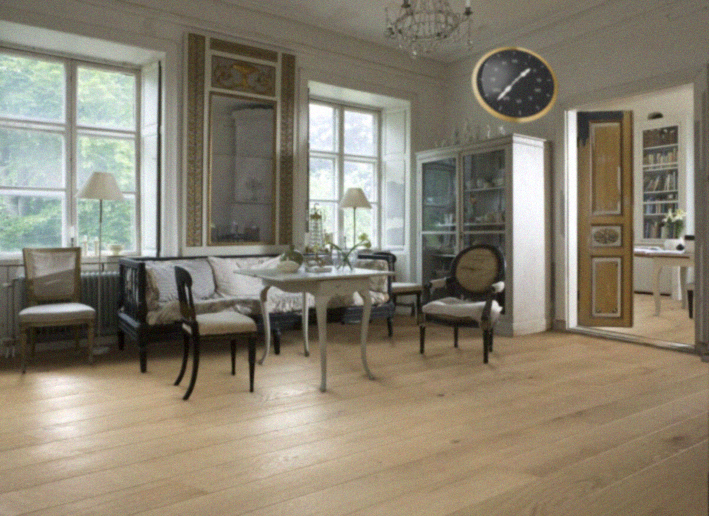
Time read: 1:37
